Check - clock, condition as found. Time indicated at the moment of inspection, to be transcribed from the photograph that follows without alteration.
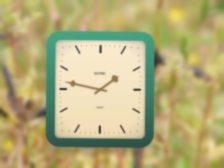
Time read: 1:47
